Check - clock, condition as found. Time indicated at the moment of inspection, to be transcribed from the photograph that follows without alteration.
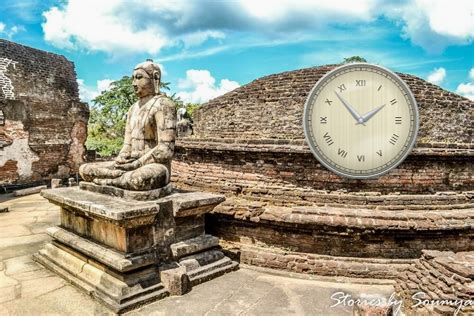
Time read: 1:53
